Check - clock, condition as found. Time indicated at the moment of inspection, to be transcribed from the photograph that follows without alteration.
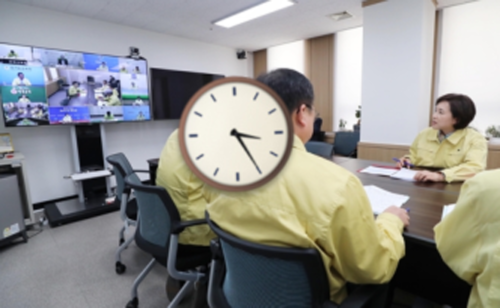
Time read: 3:25
